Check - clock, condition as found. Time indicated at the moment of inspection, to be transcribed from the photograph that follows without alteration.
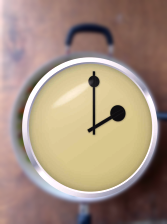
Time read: 2:00
